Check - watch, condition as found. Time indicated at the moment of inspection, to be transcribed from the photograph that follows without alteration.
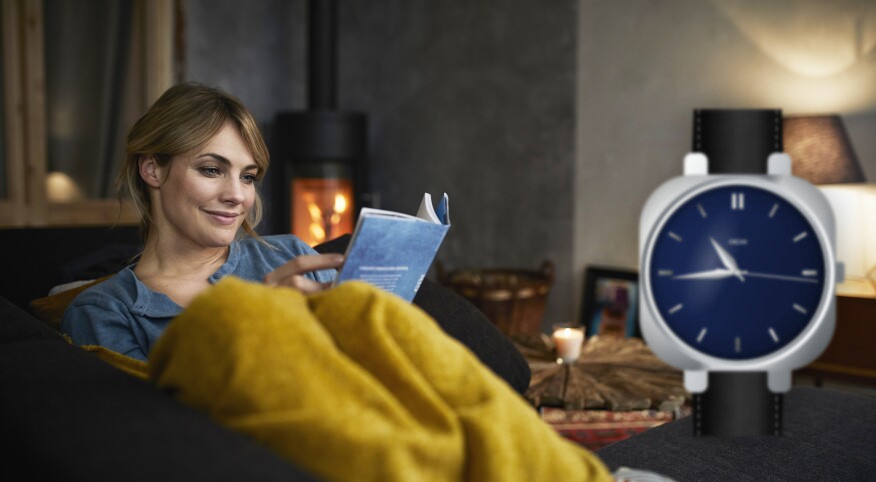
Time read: 10:44:16
